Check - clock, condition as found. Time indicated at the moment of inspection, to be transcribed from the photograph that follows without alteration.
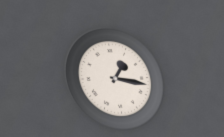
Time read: 1:17
